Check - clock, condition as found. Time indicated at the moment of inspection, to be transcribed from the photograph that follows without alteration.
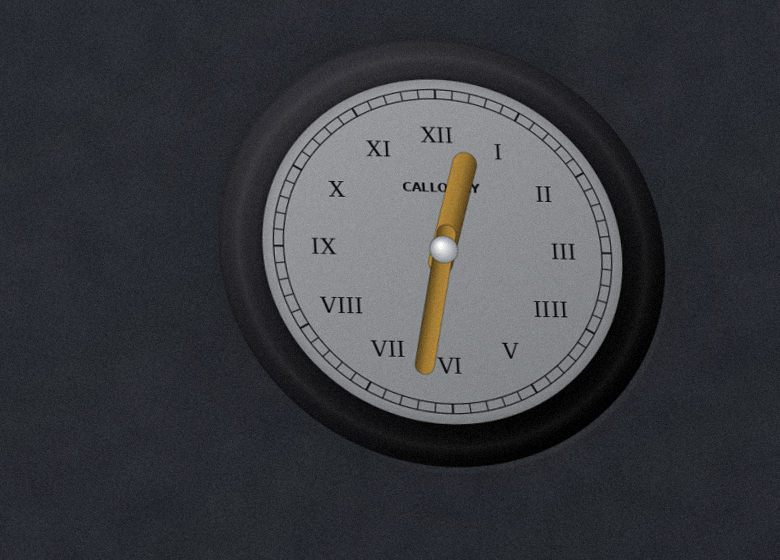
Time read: 12:32
